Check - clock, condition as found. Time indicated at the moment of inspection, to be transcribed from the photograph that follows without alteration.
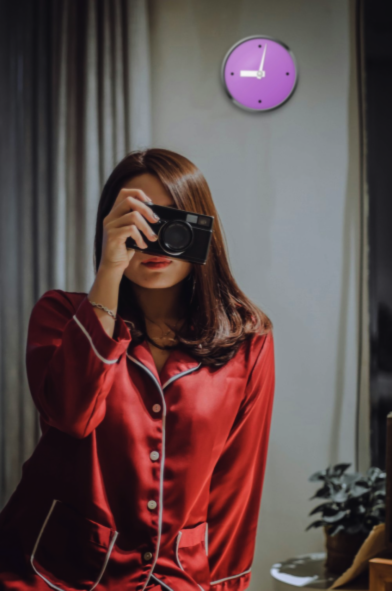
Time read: 9:02
